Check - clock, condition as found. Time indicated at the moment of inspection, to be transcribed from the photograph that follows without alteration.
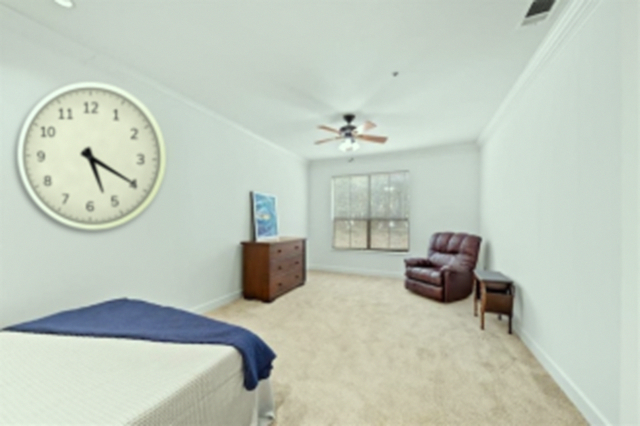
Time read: 5:20
